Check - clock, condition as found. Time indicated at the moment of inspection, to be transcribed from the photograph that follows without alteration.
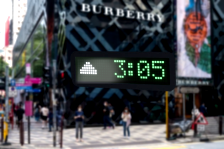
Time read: 3:05
